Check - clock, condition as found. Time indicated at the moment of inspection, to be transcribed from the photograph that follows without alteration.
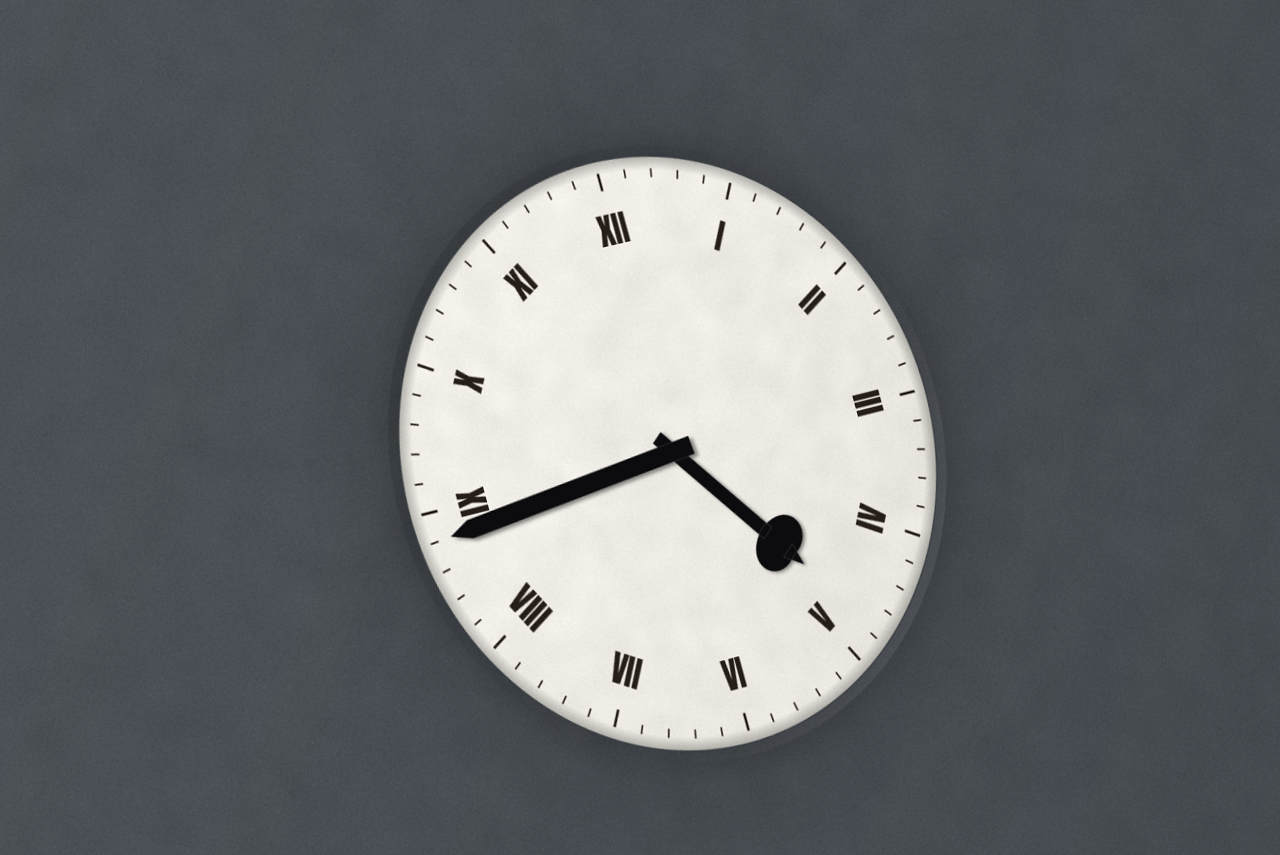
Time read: 4:44
